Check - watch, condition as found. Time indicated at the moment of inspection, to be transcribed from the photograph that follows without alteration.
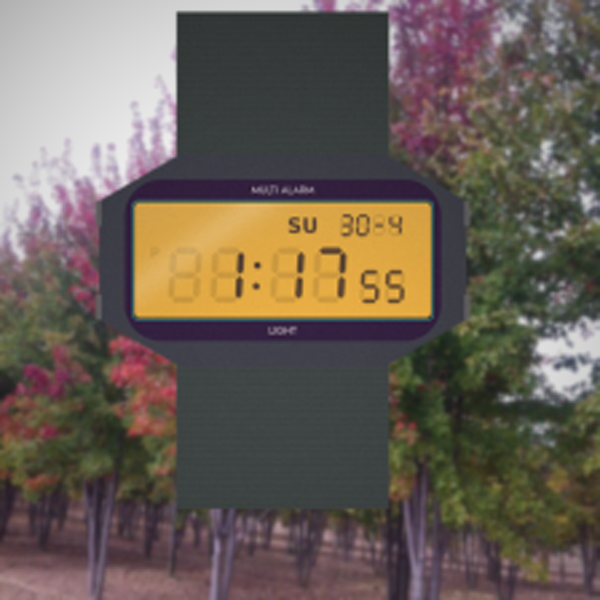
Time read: 1:17:55
